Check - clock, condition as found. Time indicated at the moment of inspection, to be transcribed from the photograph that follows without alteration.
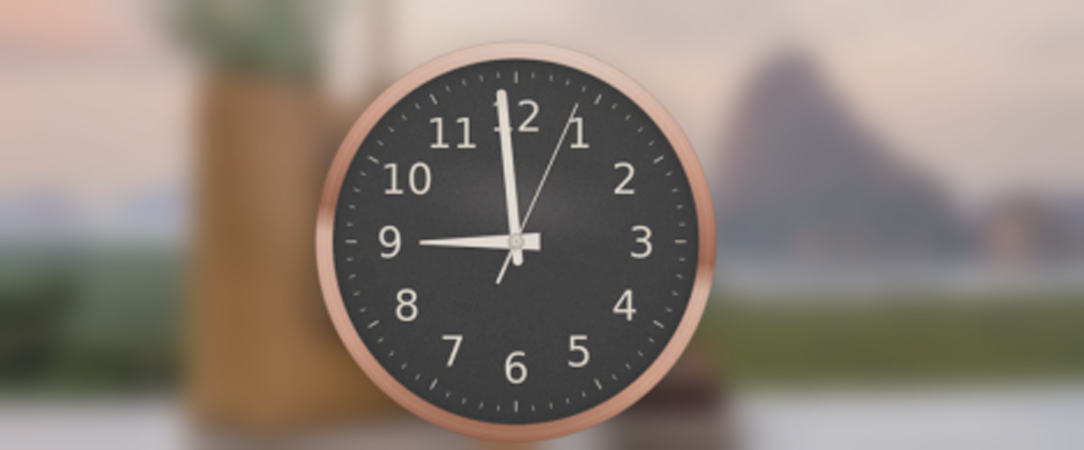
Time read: 8:59:04
